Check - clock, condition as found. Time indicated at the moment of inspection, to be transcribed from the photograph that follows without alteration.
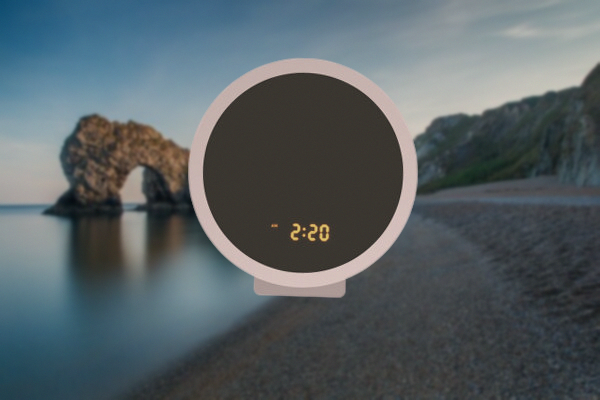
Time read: 2:20
